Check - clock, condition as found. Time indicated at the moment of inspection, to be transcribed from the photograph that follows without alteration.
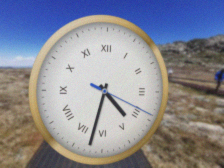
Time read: 4:32:19
